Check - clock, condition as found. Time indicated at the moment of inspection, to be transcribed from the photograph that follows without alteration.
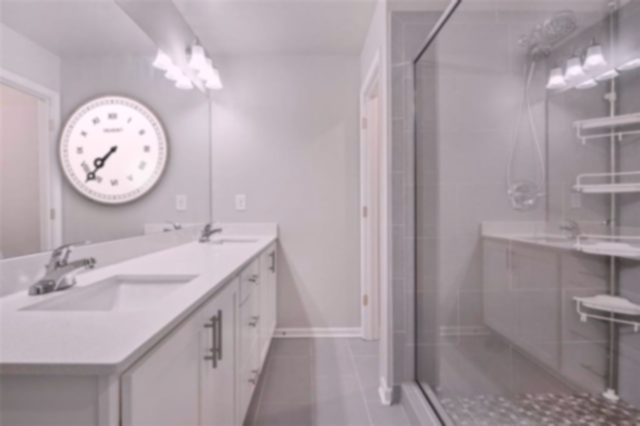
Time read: 7:37
